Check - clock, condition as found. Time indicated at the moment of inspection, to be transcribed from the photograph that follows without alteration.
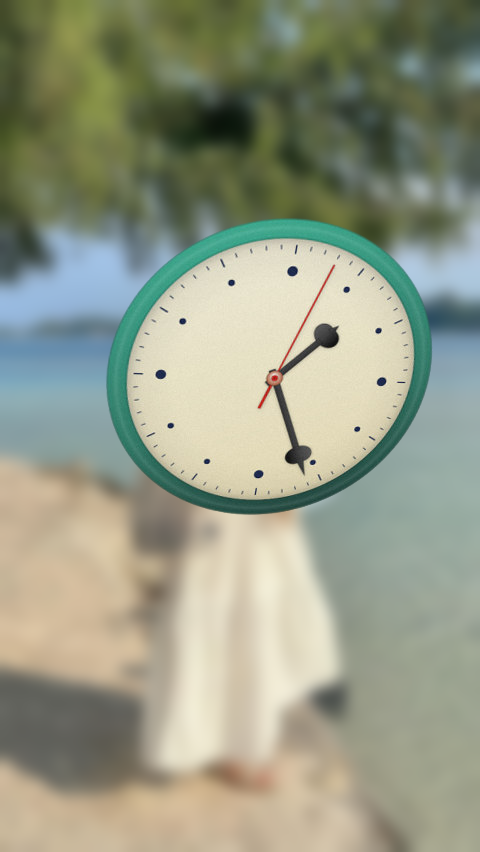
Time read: 1:26:03
